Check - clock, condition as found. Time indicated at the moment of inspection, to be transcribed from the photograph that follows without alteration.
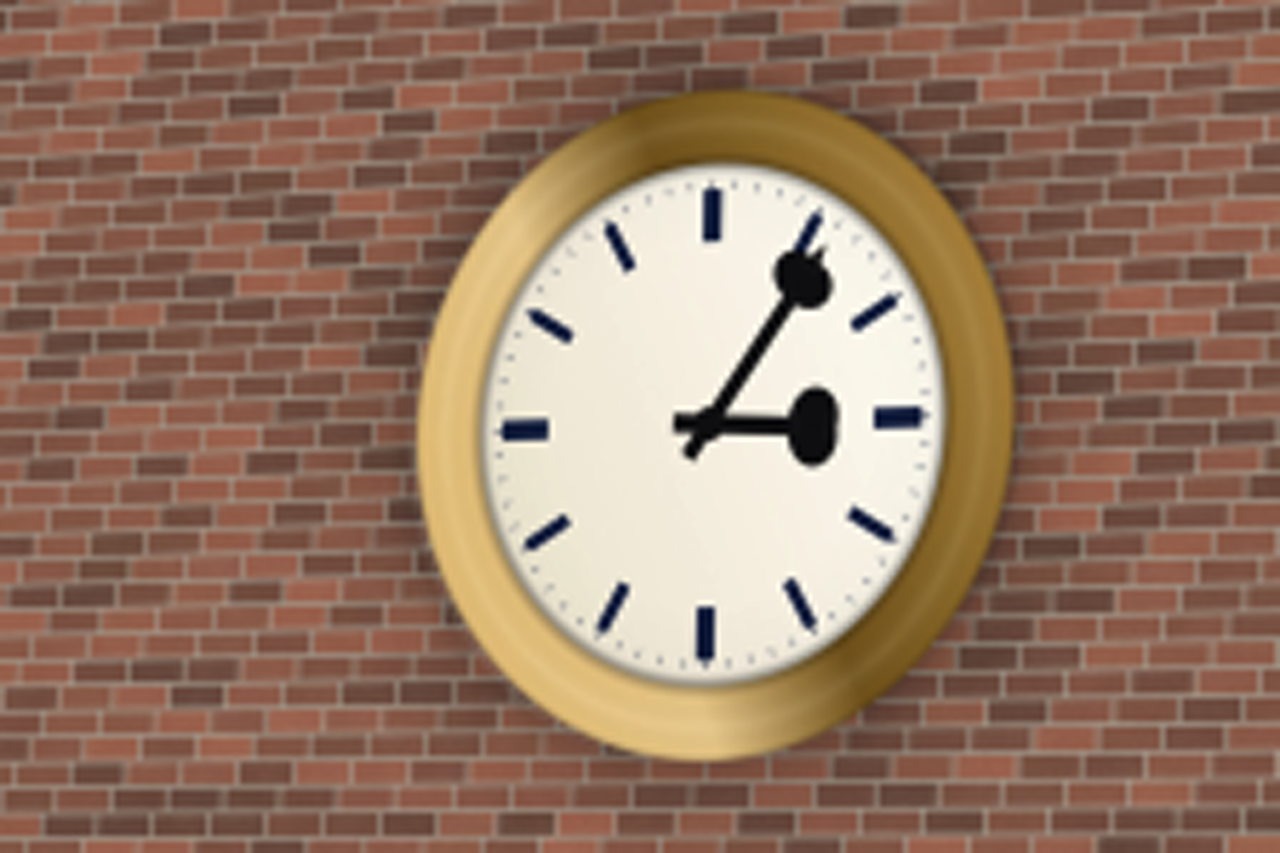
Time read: 3:06
